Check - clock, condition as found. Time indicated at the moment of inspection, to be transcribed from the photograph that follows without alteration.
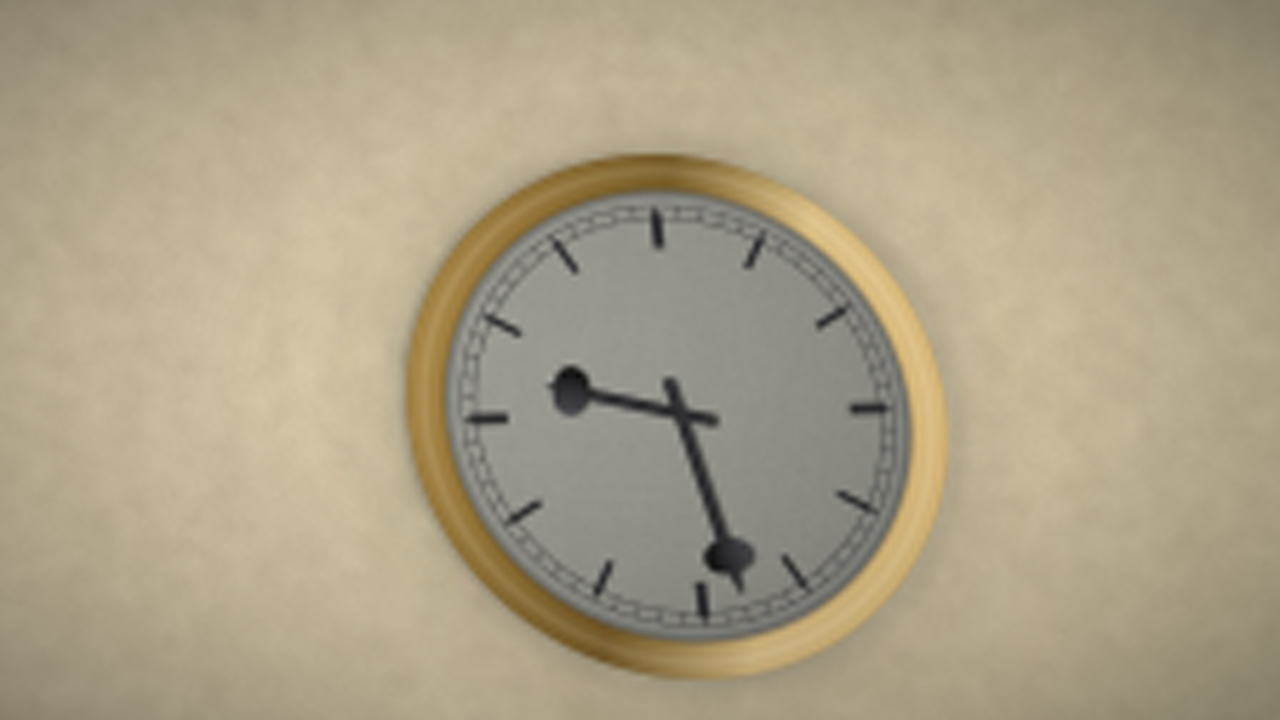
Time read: 9:28
